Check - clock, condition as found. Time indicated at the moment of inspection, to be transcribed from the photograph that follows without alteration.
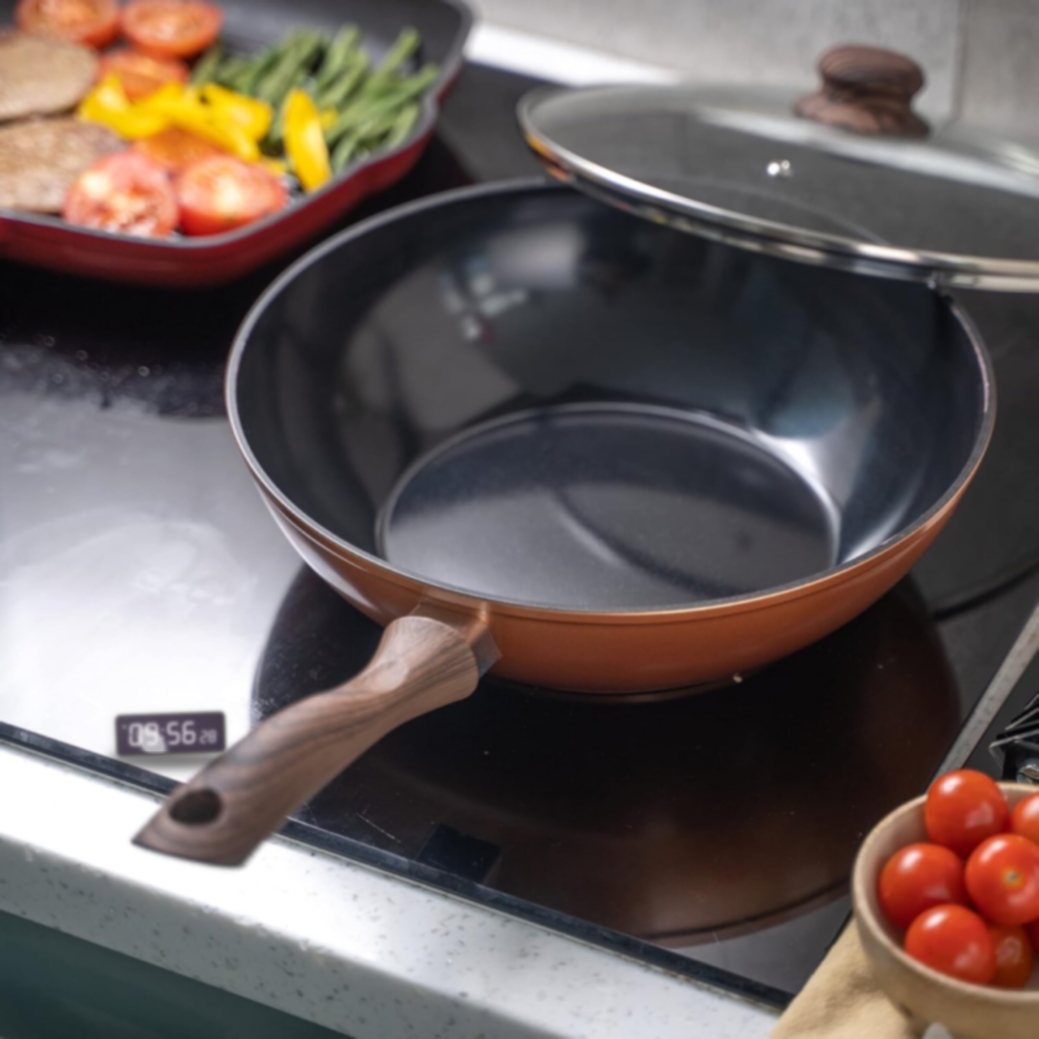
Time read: 9:56
